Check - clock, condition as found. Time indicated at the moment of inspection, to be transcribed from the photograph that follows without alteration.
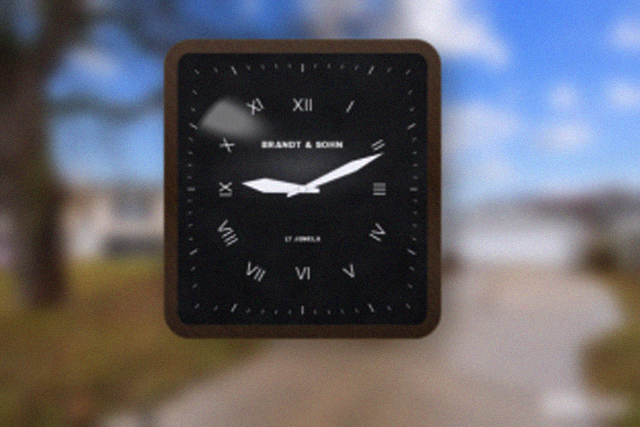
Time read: 9:11
